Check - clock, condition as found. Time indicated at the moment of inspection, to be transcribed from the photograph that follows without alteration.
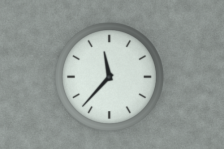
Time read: 11:37
